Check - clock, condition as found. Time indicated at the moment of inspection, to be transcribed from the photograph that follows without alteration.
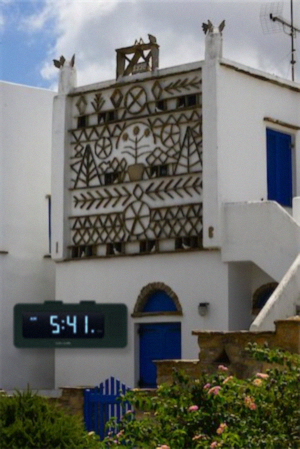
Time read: 5:41
